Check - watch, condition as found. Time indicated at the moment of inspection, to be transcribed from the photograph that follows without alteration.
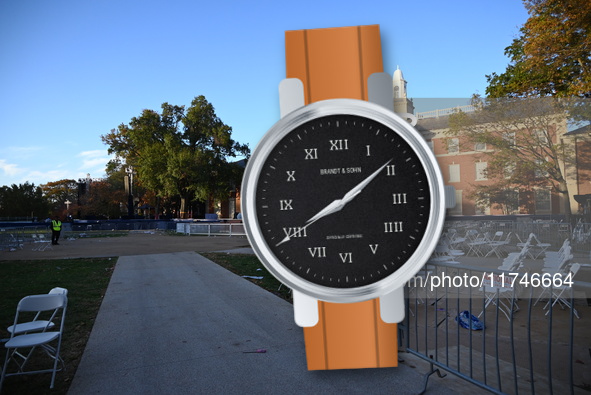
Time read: 8:08:40
